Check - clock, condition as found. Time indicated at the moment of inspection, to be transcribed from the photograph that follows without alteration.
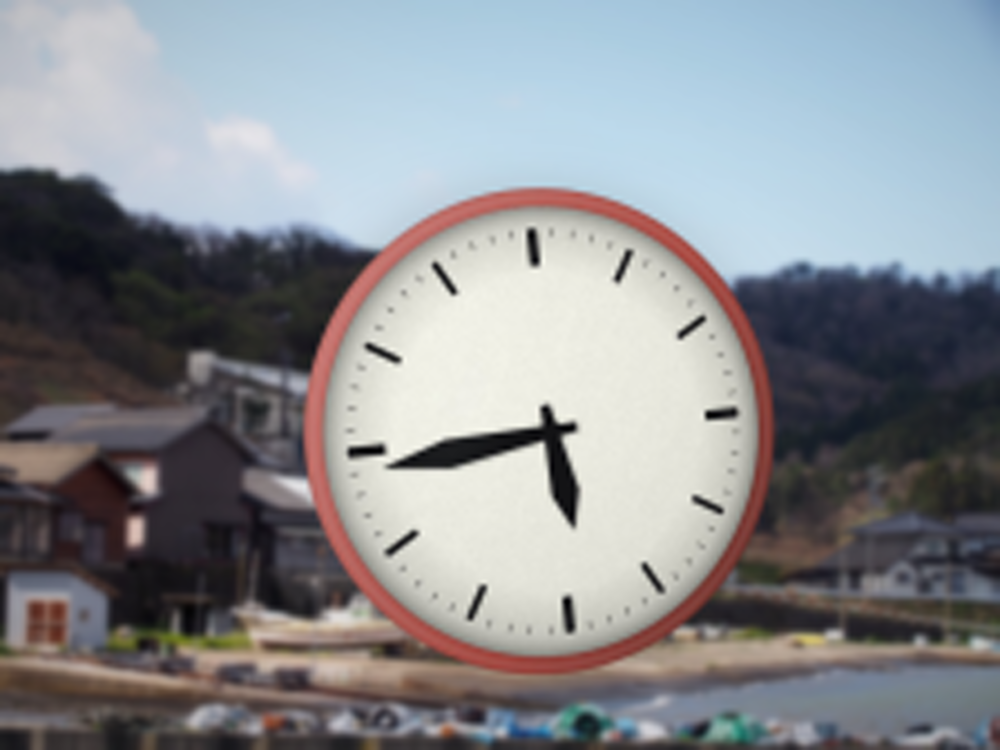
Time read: 5:44
